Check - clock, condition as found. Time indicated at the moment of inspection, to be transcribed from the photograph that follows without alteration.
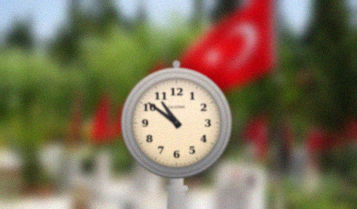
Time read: 10:51
